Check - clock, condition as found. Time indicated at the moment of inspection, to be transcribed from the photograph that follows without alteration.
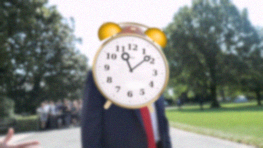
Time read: 11:08
